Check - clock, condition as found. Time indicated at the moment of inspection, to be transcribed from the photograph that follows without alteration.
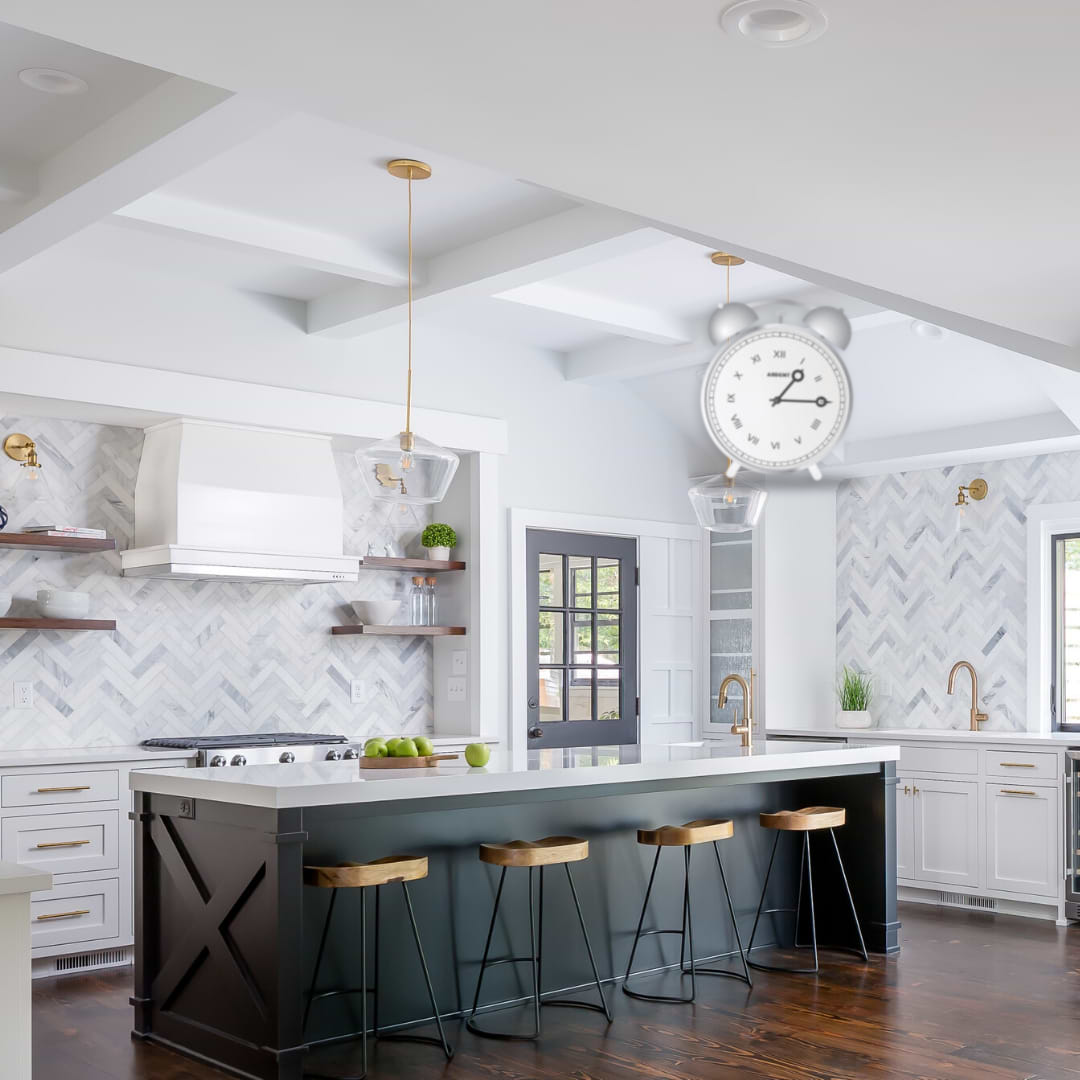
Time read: 1:15
